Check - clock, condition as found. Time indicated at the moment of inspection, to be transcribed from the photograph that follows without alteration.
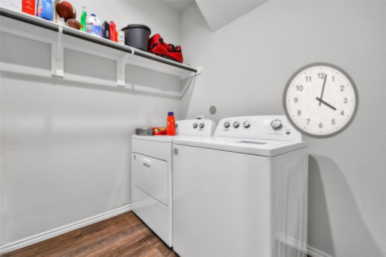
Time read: 4:02
